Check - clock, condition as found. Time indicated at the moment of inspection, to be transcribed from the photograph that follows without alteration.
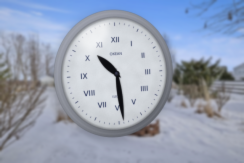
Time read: 10:29
